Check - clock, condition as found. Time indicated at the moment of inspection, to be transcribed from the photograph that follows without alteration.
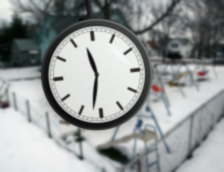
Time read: 11:32
